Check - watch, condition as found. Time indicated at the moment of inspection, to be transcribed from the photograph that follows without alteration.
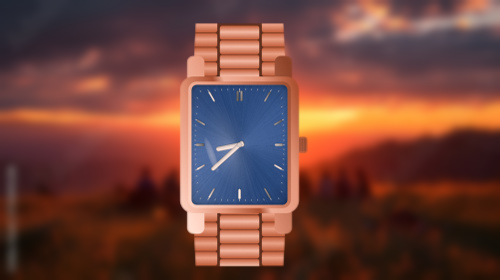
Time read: 8:38
